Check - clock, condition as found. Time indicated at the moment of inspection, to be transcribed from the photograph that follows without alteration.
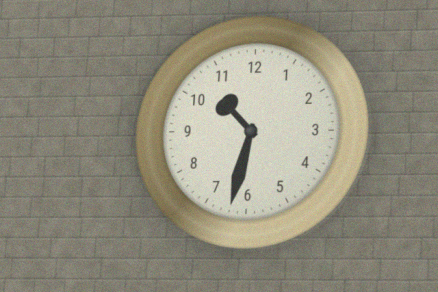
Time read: 10:32
